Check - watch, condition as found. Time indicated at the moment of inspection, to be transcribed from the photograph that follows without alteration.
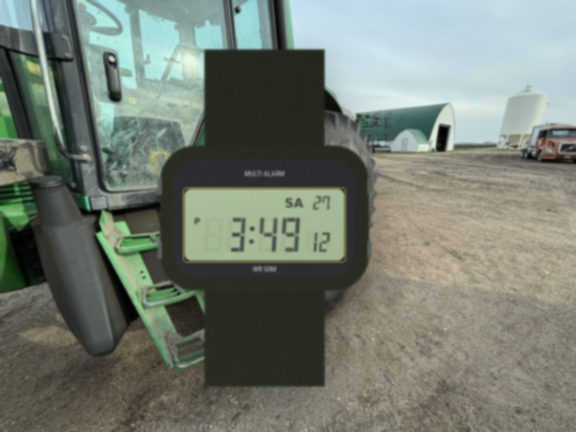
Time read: 3:49:12
